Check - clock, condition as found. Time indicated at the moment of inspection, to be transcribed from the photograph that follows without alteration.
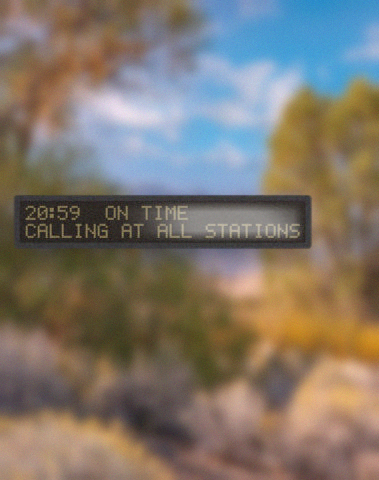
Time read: 20:59
